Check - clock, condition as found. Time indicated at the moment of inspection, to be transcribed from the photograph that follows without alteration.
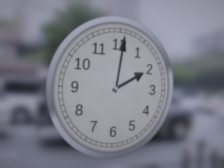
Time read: 2:01
